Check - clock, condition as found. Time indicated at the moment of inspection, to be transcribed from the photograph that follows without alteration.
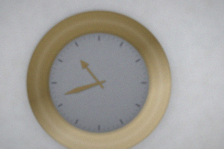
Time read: 10:42
